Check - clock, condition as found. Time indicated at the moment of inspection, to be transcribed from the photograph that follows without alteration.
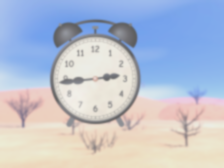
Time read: 2:44
